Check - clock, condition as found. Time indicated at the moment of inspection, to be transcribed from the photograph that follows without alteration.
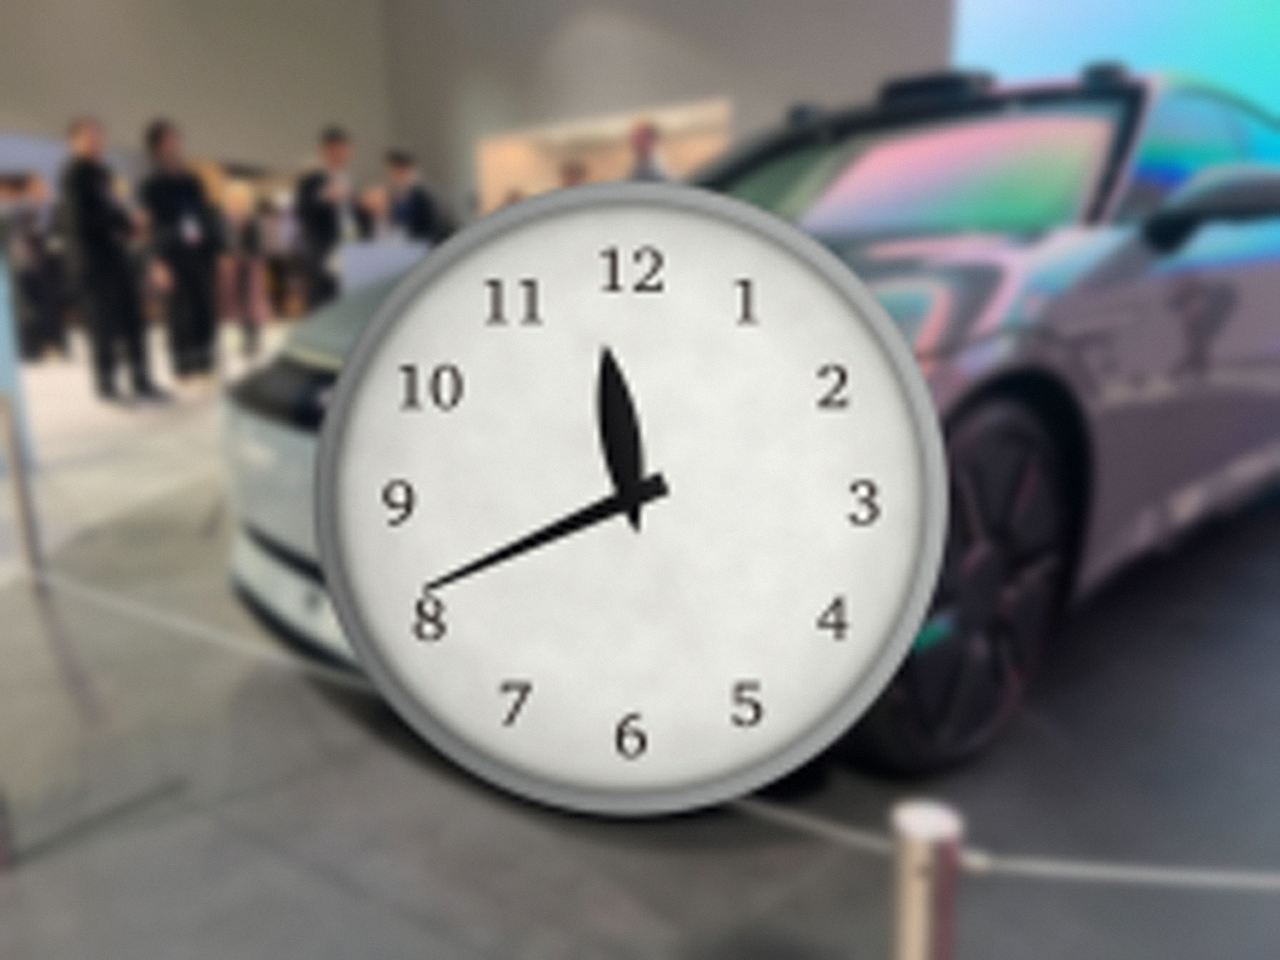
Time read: 11:41
